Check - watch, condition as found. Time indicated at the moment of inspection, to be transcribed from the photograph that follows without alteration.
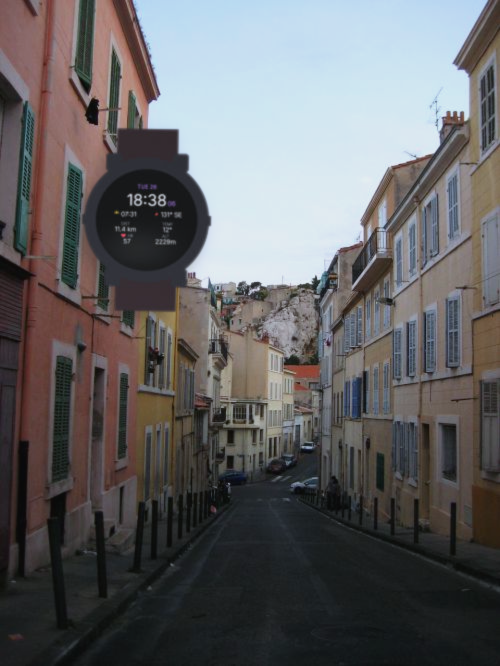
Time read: 18:38
